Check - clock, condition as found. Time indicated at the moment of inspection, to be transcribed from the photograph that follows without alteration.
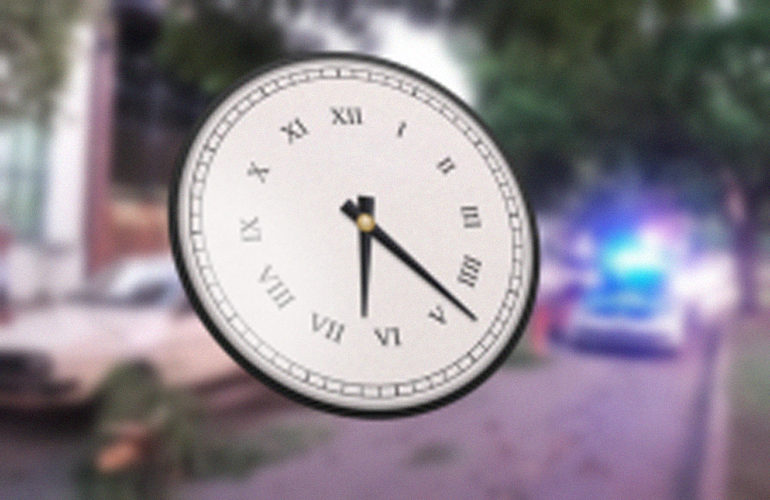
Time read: 6:23
